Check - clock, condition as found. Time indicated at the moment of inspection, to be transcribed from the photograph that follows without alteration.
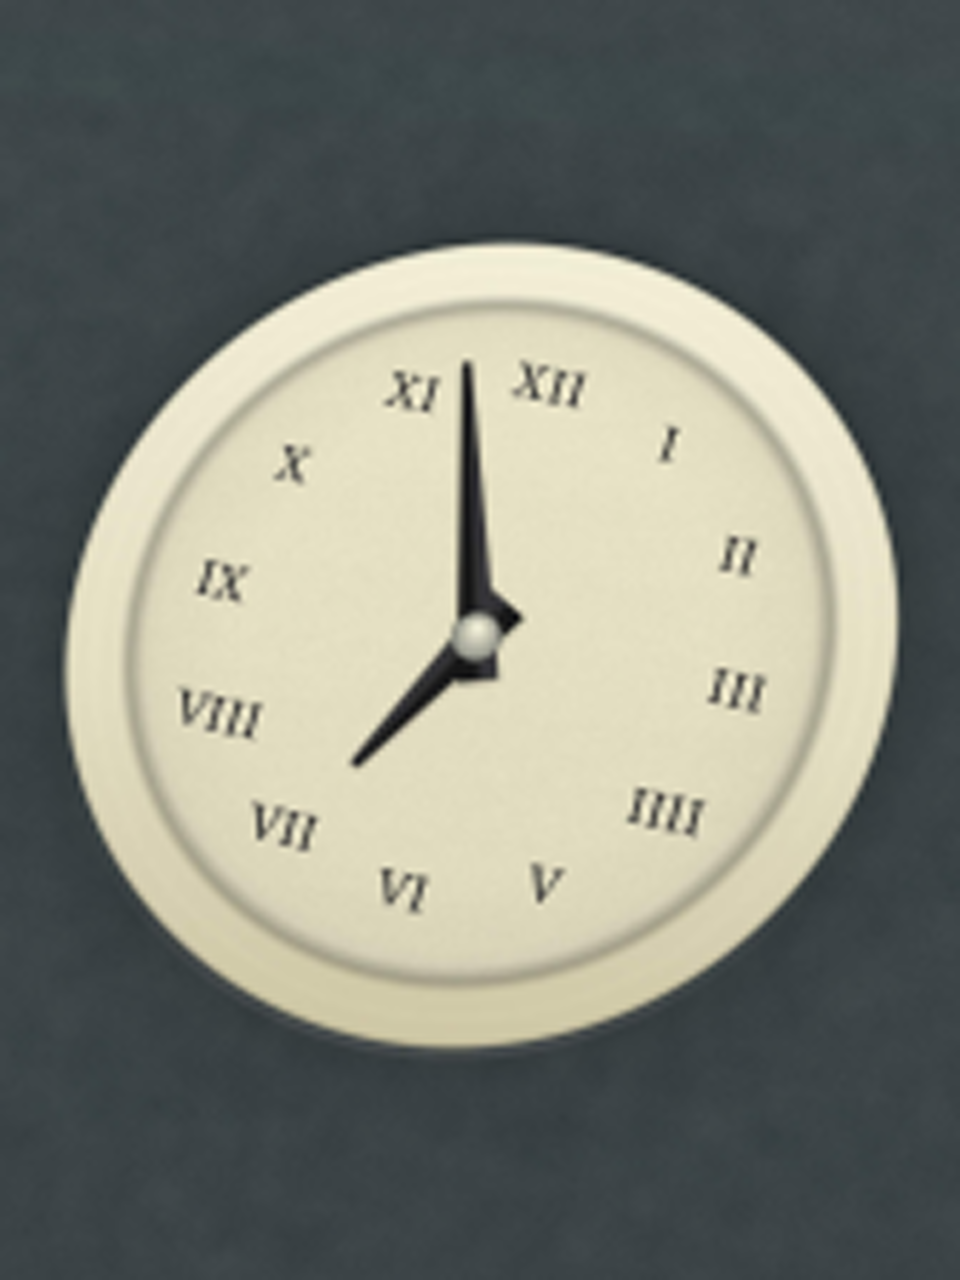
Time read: 6:57
